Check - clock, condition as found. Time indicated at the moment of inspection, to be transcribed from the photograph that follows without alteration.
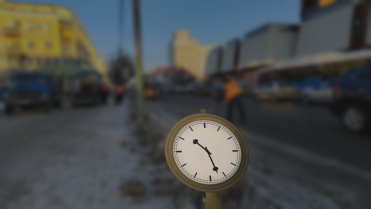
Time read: 10:27
